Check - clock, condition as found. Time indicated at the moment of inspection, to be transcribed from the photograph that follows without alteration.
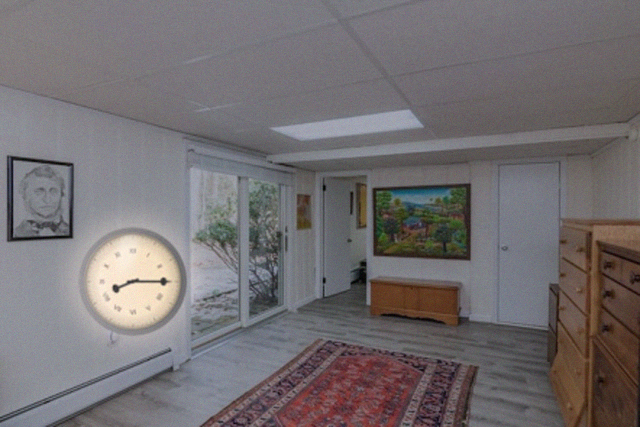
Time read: 8:15
